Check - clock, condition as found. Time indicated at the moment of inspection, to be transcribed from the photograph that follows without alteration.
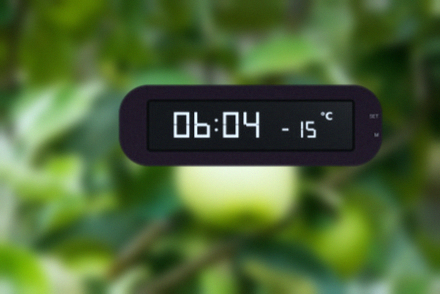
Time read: 6:04
